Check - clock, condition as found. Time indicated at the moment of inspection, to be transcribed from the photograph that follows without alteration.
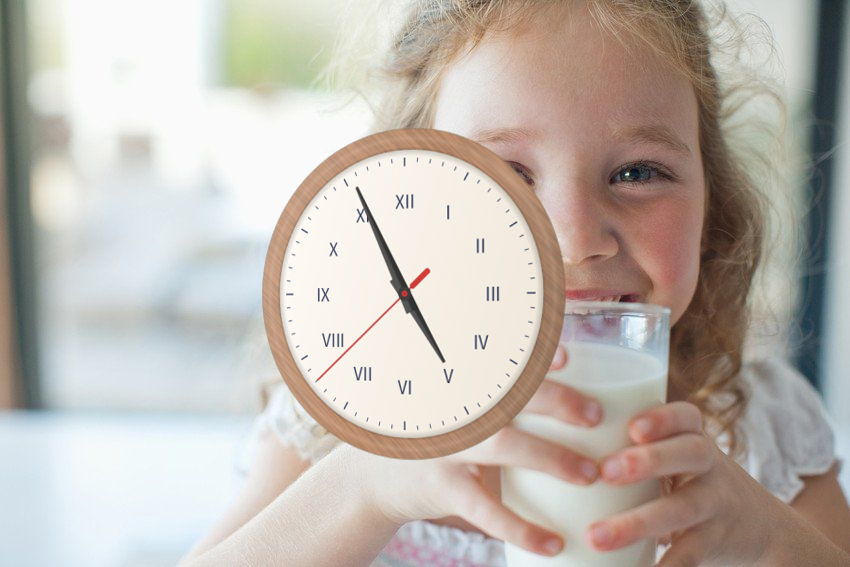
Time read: 4:55:38
